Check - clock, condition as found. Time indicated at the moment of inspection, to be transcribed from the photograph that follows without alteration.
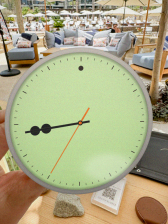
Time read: 8:43:35
